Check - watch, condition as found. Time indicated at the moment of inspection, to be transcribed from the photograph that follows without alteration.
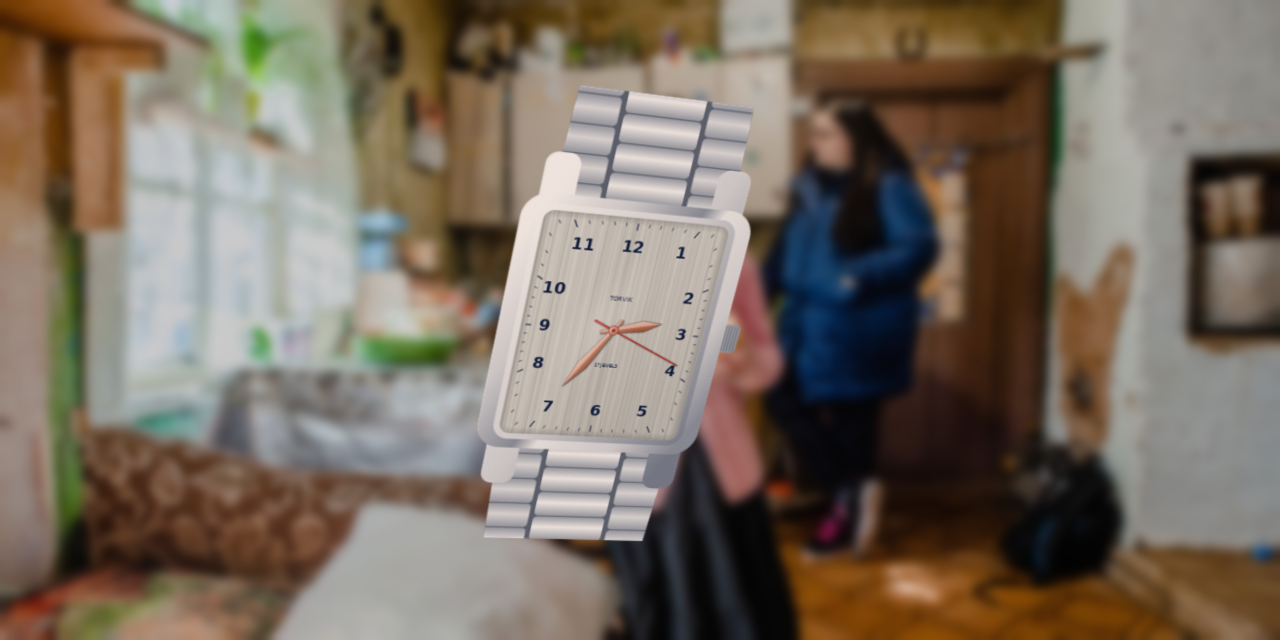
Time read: 2:35:19
